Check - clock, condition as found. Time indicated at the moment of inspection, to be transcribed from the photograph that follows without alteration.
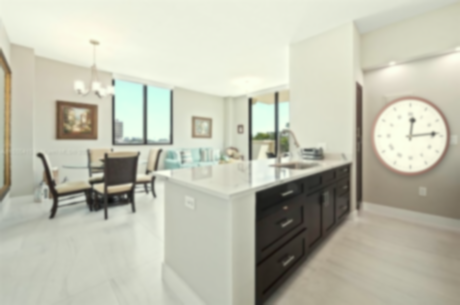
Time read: 12:14
